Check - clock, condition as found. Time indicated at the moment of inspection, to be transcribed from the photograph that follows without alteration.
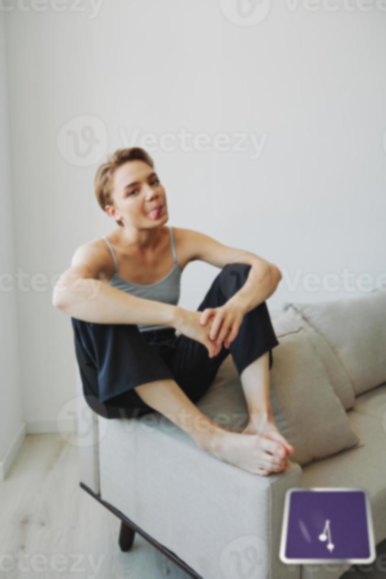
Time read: 6:29
